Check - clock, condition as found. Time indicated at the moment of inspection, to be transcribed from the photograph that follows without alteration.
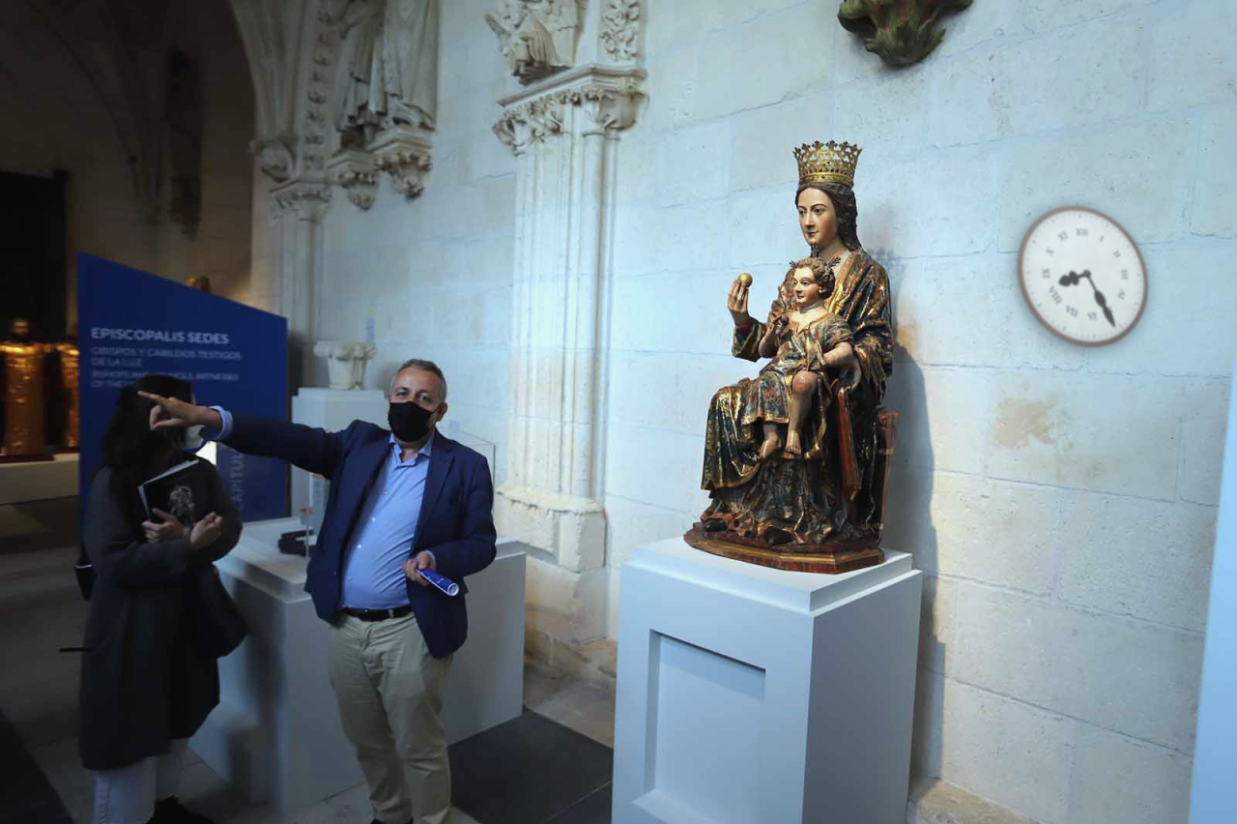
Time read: 8:26
